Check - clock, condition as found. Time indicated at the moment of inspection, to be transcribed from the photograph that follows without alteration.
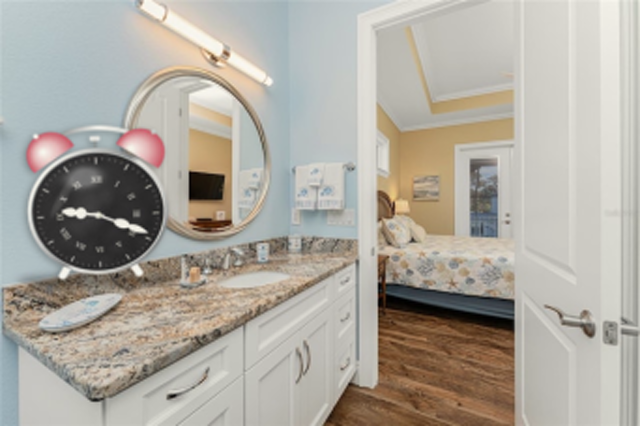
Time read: 9:19
